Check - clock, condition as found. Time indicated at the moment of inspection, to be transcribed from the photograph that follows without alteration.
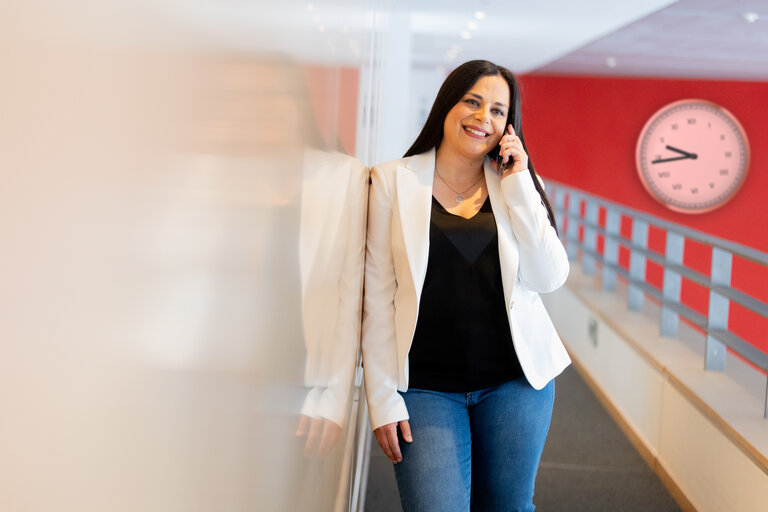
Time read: 9:44
